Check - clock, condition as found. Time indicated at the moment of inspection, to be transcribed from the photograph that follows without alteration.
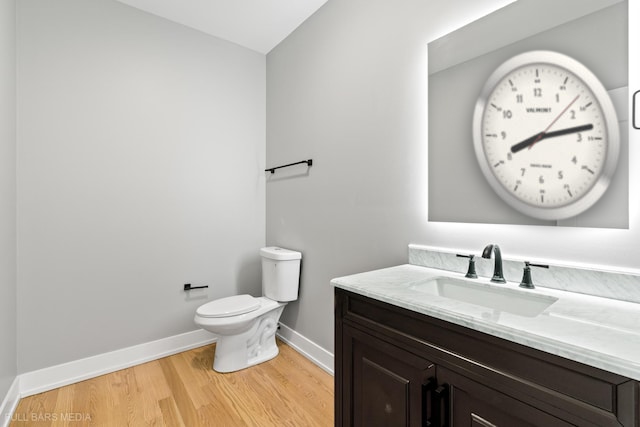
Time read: 8:13:08
